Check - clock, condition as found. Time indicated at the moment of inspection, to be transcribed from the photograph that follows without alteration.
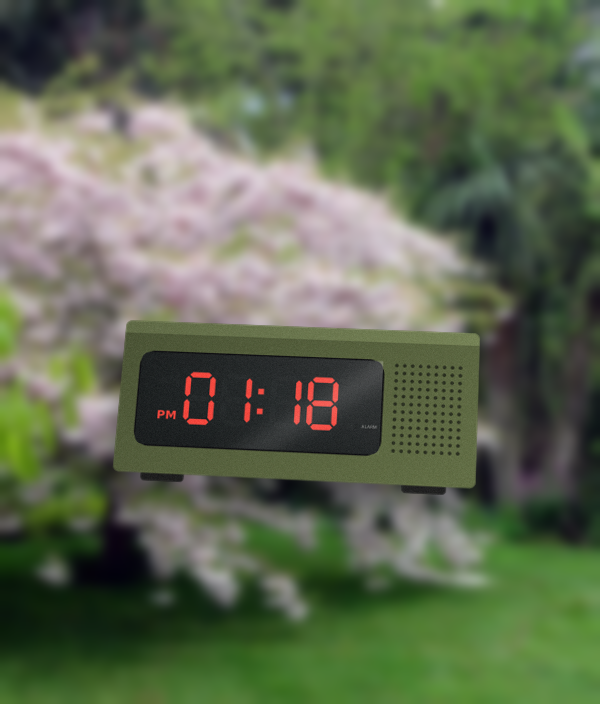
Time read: 1:18
